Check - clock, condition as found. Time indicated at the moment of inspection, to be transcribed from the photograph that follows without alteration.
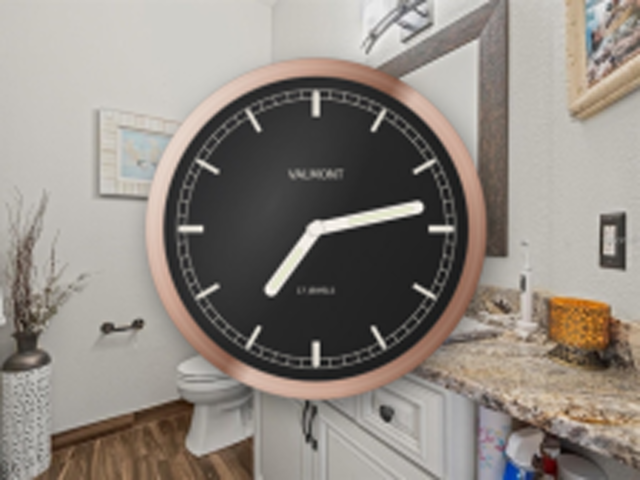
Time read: 7:13
